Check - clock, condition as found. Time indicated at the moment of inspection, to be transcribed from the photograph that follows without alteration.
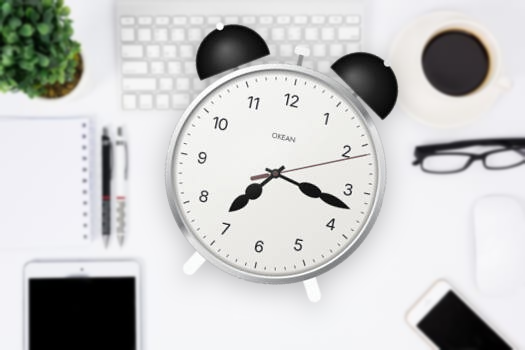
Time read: 7:17:11
